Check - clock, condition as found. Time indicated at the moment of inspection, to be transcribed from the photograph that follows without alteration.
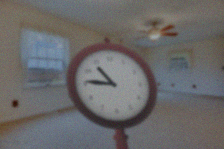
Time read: 10:46
